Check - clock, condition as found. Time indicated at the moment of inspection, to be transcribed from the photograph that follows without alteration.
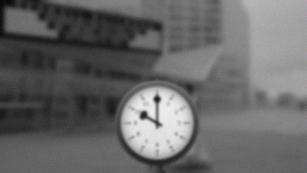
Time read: 10:00
